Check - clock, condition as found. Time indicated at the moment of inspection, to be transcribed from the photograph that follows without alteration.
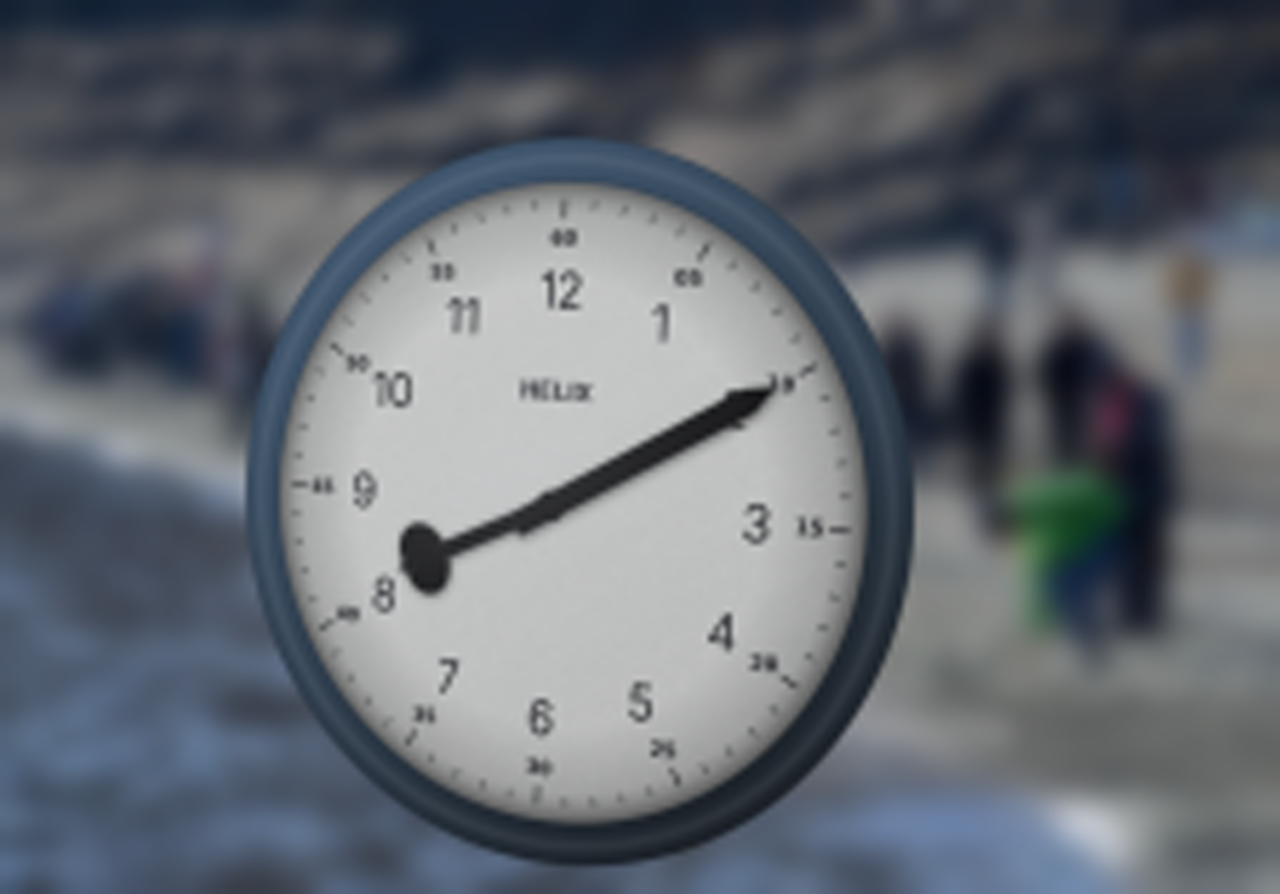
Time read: 8:10
